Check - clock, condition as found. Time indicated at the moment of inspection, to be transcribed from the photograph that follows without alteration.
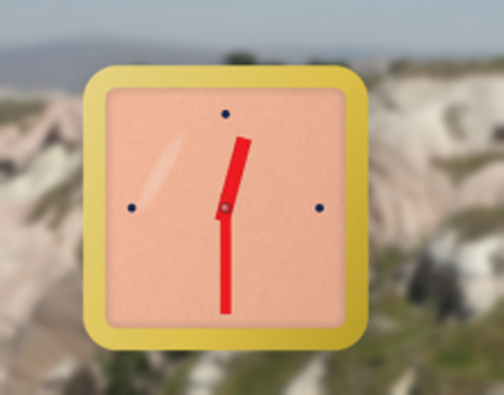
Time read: 12:30
